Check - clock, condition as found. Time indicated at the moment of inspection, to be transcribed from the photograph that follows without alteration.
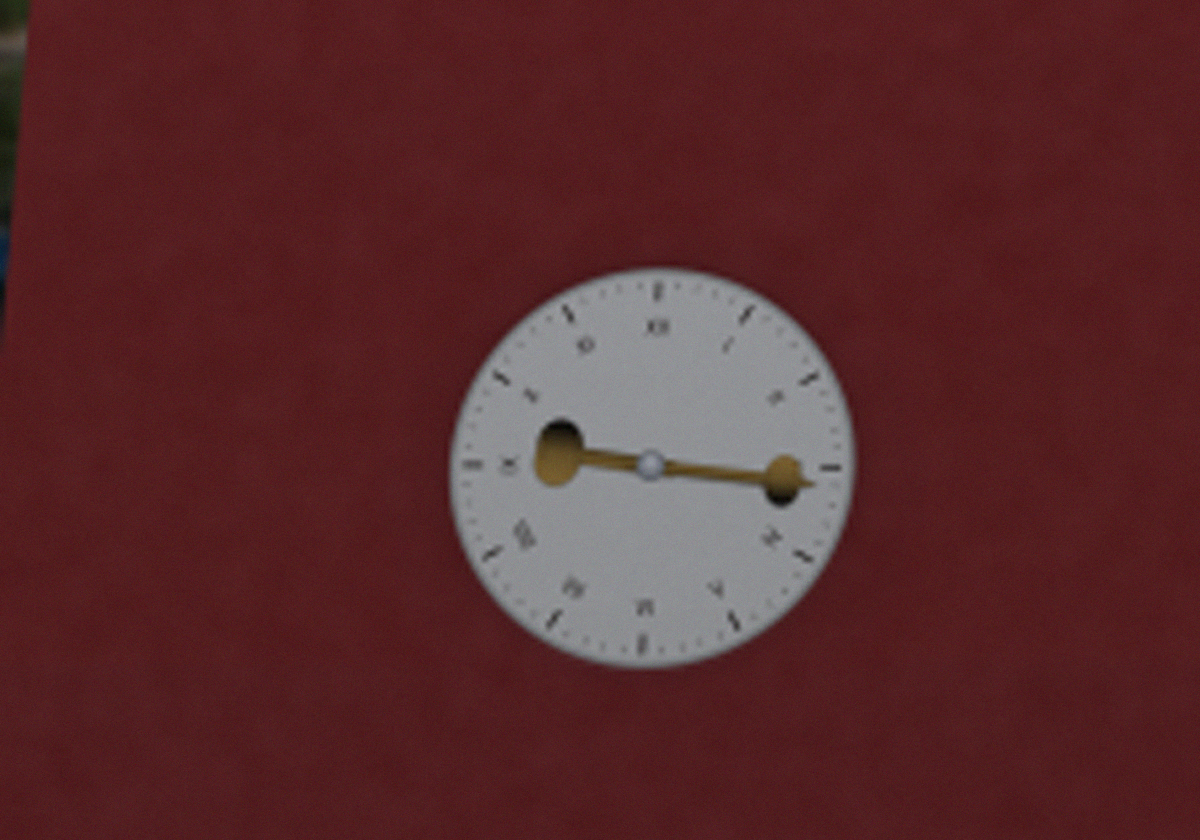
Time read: 9:16
